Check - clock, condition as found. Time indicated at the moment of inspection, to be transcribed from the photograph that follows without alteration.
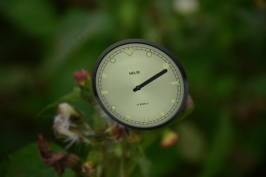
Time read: 2:11
